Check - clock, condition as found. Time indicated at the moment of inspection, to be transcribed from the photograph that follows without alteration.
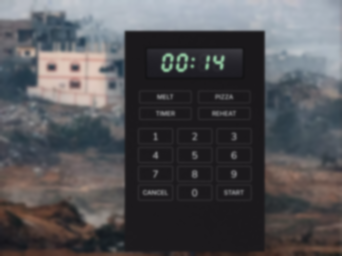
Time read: 0:14
